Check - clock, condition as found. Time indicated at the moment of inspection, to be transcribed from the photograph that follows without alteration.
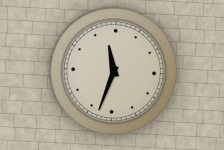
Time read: 11:33
